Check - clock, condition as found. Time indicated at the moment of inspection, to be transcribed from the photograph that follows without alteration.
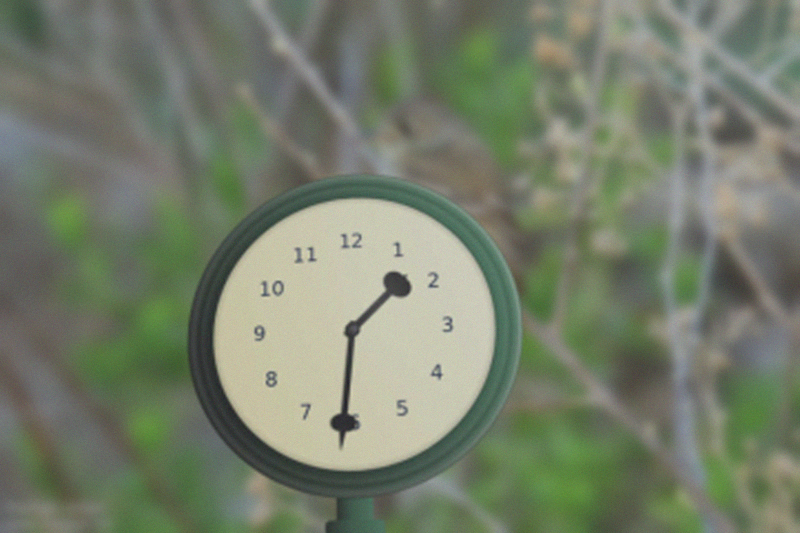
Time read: 1:31
